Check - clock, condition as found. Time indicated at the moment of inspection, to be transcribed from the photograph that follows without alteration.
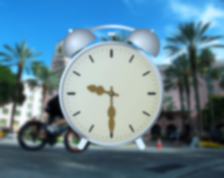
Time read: 9:30
